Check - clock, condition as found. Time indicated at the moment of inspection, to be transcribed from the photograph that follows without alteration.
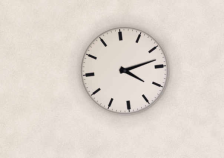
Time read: 4:13
